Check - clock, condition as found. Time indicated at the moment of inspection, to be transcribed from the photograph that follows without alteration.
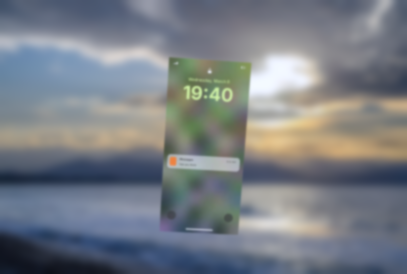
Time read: 19:40
